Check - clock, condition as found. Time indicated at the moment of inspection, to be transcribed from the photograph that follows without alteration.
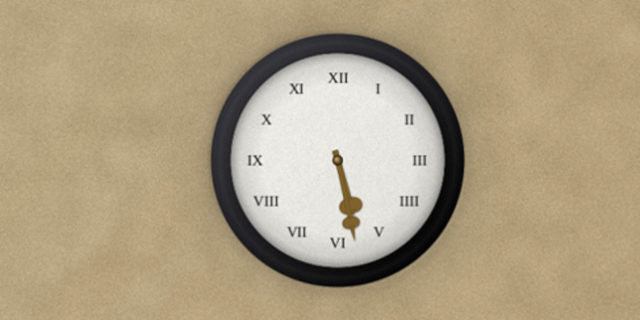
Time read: 5:28
